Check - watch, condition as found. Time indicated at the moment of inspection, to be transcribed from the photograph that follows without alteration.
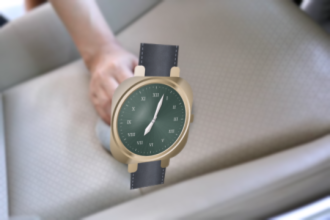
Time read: 7:03
